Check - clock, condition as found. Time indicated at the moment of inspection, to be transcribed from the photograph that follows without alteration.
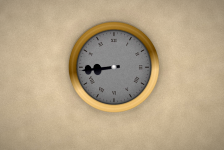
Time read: 8:44
